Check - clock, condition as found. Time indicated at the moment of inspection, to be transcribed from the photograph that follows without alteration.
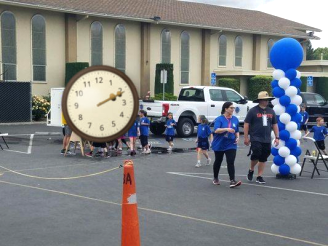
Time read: 2:11
